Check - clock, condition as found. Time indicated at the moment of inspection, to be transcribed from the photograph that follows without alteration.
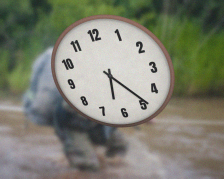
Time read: 6:24
